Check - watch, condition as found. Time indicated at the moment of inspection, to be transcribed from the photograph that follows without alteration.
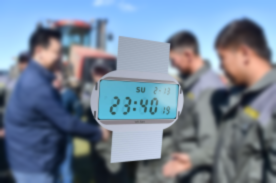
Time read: 23:40
